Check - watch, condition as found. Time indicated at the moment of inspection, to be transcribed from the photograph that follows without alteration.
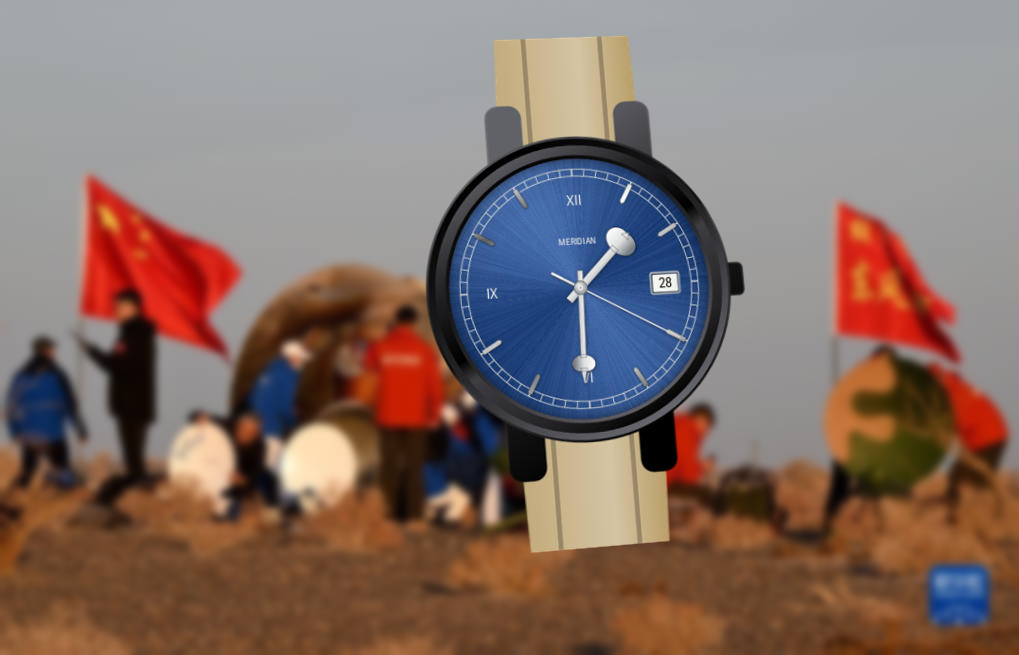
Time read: 1:30:20
